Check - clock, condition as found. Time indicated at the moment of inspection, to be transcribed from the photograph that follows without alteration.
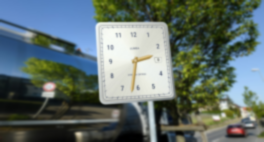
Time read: 2:32
